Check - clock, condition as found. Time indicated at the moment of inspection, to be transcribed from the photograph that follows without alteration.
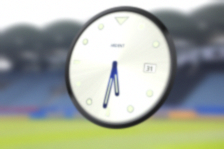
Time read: 5:31
